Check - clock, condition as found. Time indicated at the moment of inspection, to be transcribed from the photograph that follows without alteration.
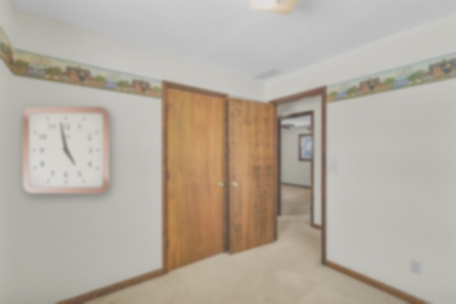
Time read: 4:58
